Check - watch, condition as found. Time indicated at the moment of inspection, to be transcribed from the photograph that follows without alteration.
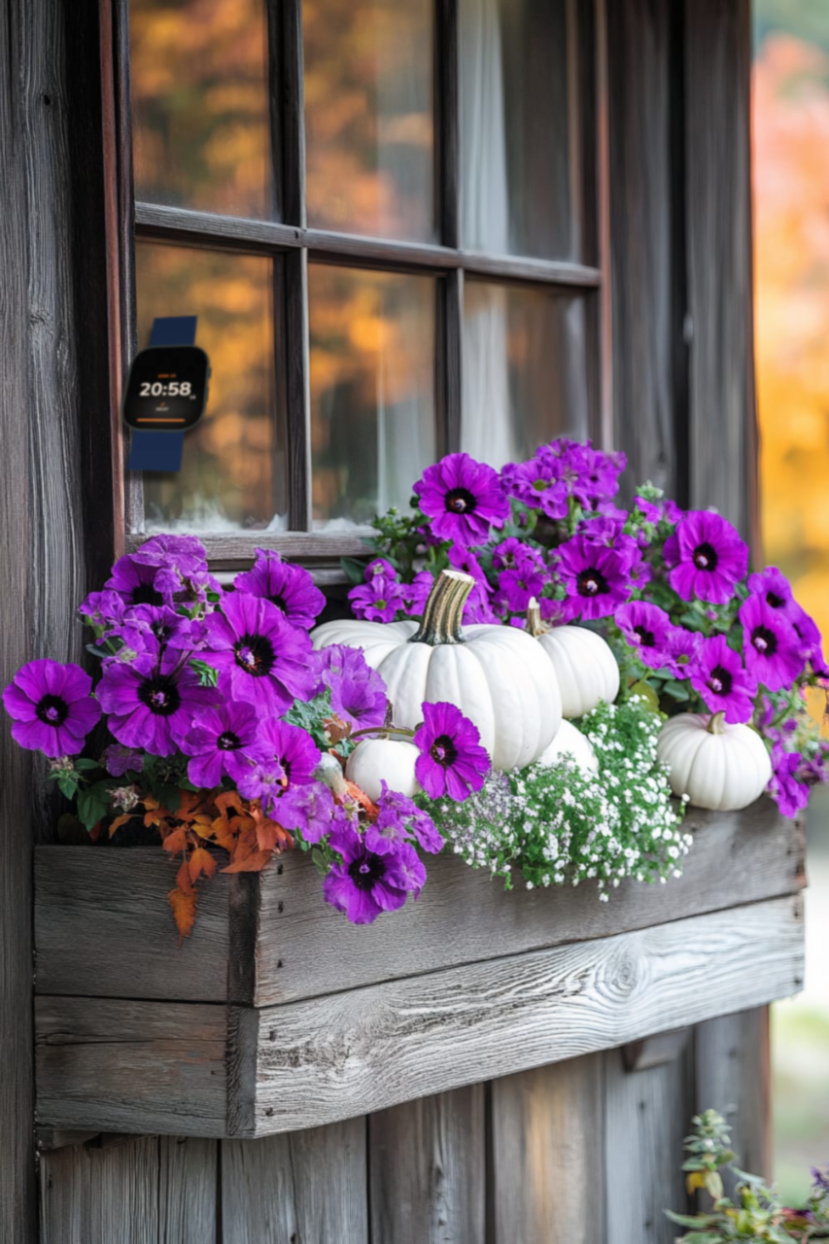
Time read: 20:58
